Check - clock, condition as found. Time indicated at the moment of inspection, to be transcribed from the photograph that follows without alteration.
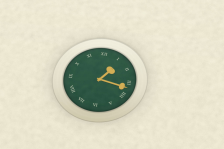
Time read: 1:17
